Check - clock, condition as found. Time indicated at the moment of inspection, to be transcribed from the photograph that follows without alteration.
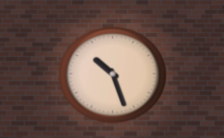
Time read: 10:27
